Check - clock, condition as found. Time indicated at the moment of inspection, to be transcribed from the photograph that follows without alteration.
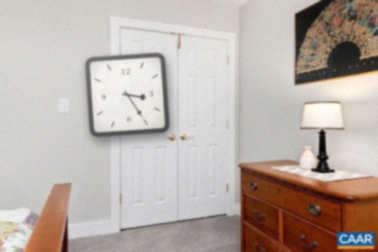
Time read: 3:25
